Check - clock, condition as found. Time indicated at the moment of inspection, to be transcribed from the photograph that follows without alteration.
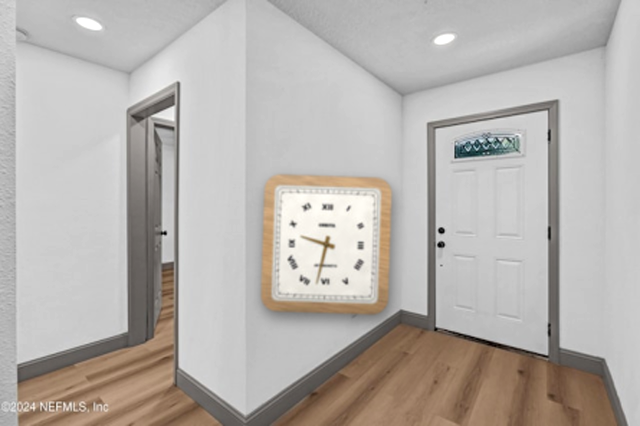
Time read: 9:32
